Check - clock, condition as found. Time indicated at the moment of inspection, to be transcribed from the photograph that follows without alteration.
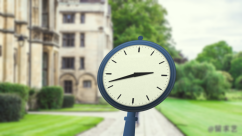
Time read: 2:42
